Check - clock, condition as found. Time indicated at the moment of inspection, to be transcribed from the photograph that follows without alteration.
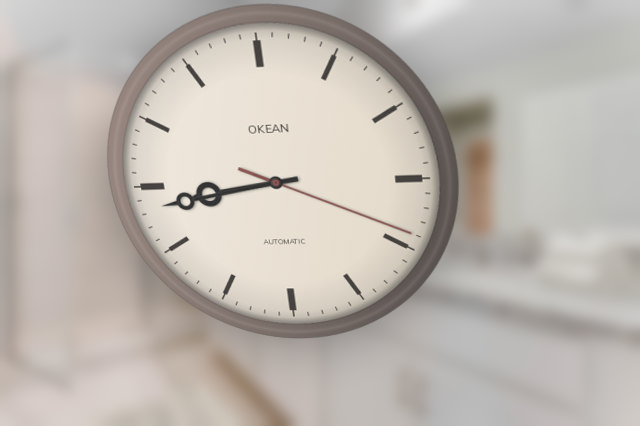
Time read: 8:43:19
